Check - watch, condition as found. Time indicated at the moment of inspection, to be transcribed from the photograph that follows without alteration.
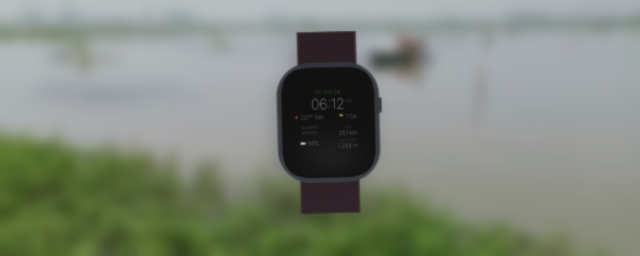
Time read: 6:12
